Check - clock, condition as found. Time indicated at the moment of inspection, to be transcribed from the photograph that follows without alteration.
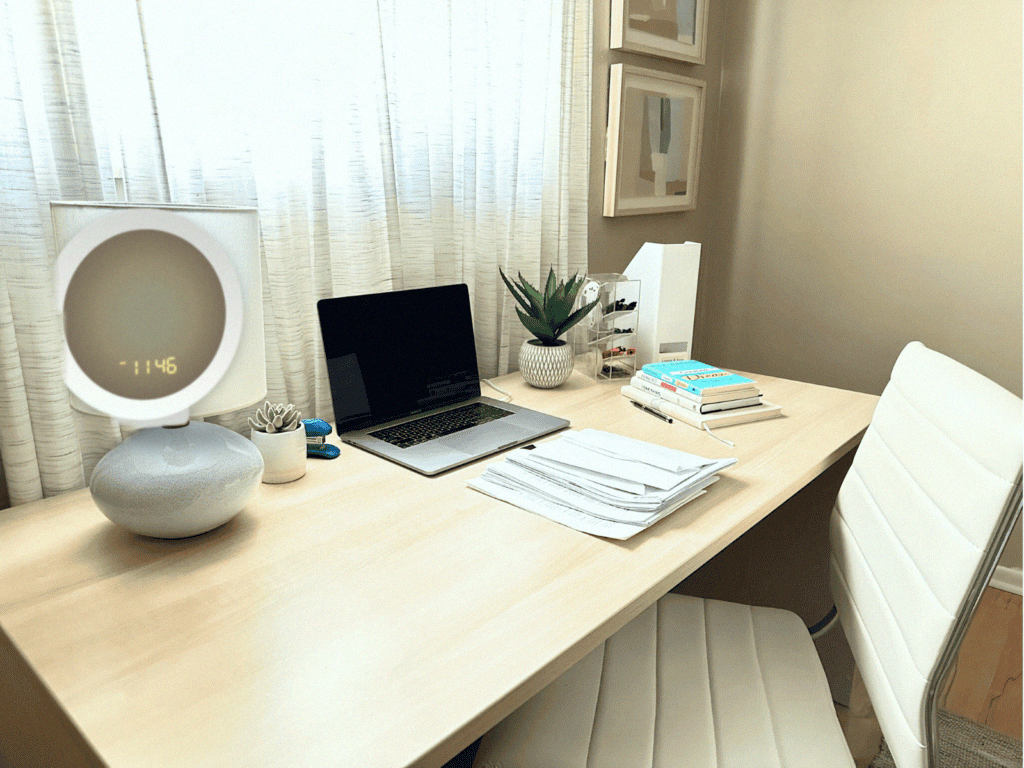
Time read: 11:46
